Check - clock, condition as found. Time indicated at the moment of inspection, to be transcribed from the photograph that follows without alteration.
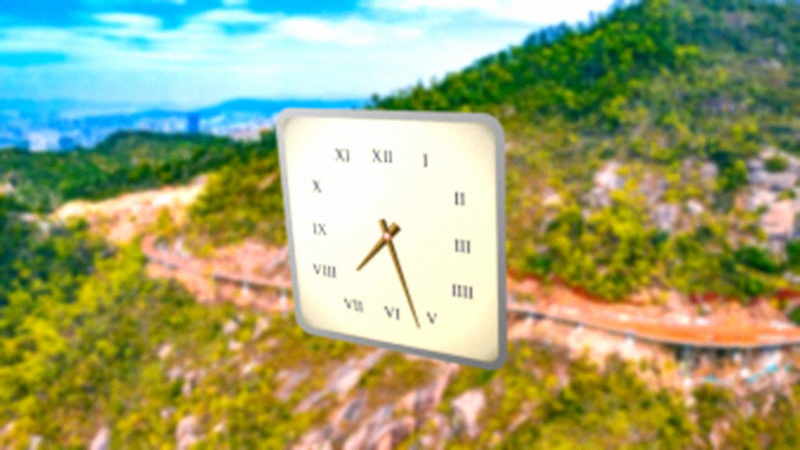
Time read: 7:27
